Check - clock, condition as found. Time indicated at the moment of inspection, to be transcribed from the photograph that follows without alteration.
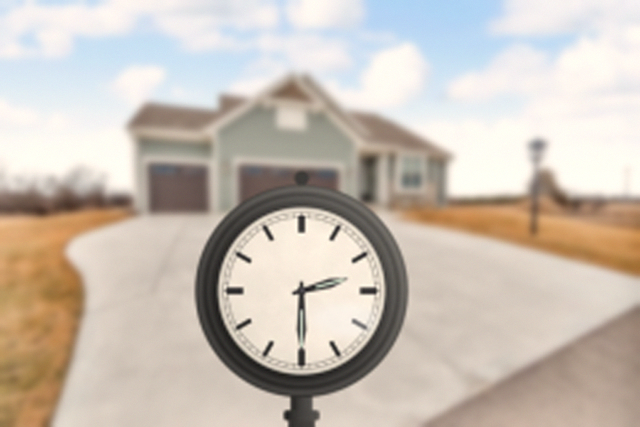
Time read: 2:30
